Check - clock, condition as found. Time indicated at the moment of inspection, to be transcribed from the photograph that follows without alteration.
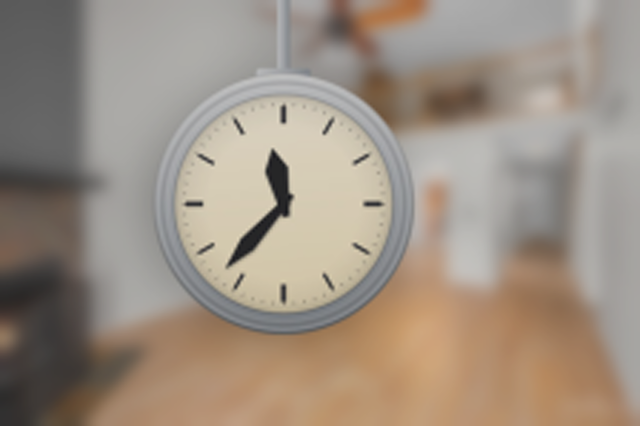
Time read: 11:37
